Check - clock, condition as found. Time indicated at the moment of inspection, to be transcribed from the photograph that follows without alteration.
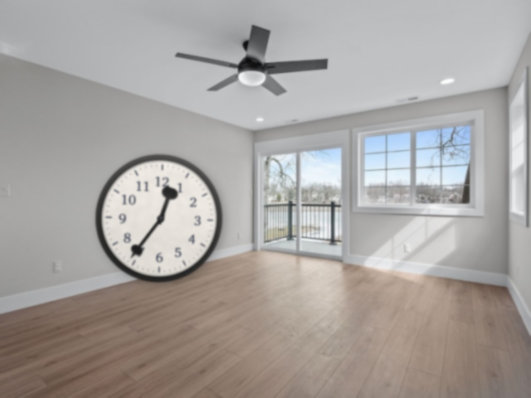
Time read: 12:36
